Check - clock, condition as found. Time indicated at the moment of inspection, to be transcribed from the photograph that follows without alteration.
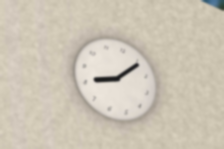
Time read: 8:06
